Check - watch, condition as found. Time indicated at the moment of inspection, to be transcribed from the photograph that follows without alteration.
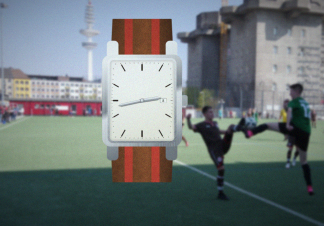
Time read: 2:43
